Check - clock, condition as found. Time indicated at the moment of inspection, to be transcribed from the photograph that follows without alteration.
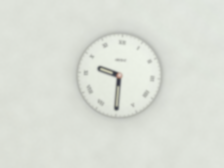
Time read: 9:30
